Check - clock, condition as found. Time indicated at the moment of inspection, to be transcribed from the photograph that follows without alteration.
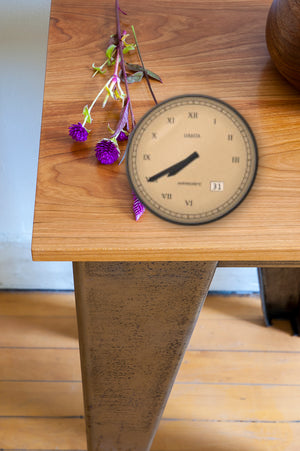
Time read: 7:40
